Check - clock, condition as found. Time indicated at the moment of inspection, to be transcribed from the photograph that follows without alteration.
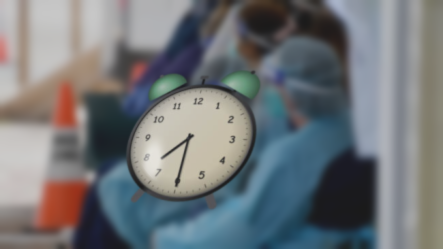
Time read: 7:30
